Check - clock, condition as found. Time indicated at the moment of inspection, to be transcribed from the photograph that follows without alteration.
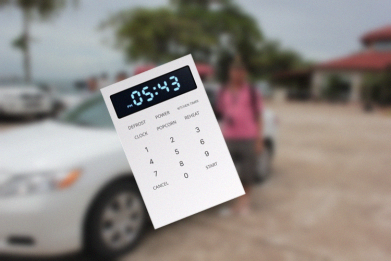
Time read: 5:43
